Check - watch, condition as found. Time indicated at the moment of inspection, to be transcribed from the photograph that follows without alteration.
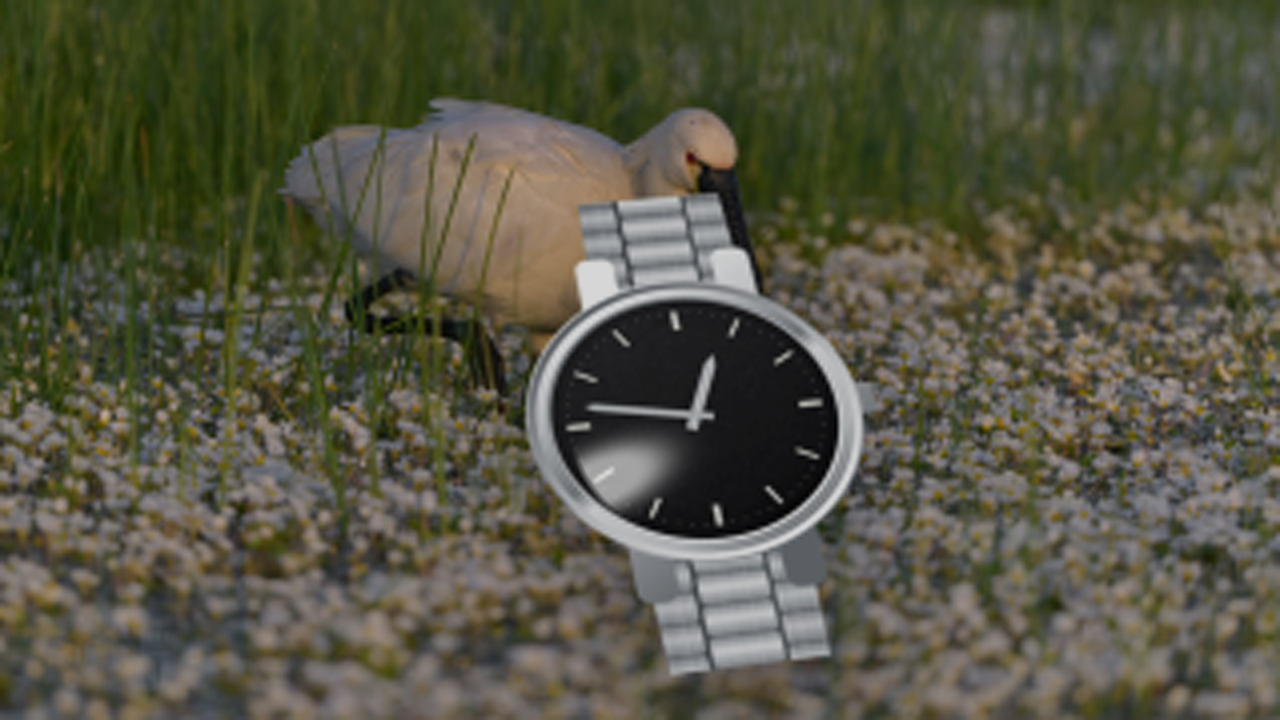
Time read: 12:47
